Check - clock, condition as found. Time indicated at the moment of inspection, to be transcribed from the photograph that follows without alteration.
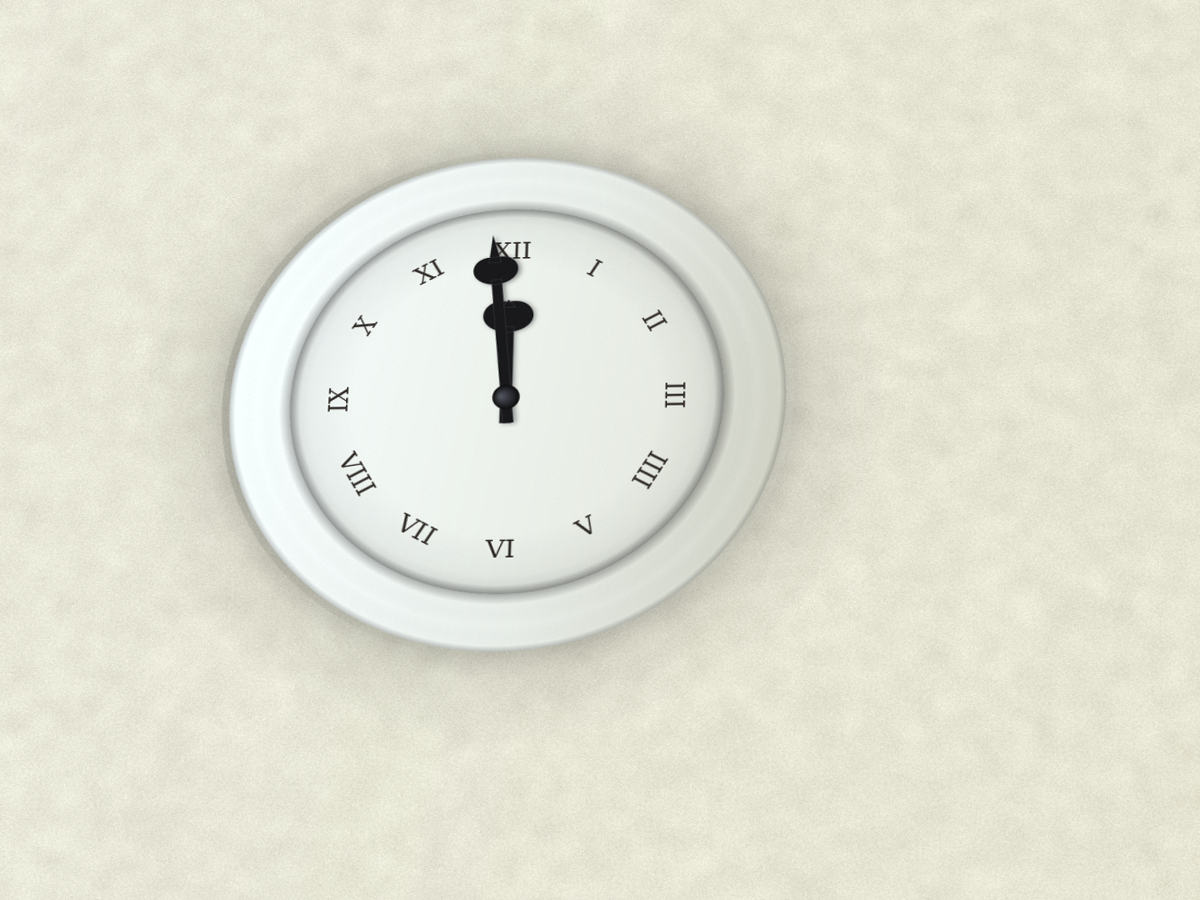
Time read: 11:59
